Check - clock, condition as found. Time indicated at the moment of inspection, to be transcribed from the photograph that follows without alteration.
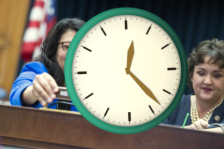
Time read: 12:23
